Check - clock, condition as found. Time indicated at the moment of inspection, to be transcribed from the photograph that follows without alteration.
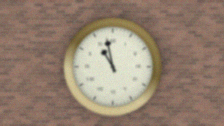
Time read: 10:58
